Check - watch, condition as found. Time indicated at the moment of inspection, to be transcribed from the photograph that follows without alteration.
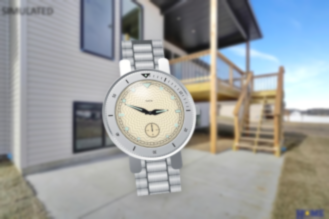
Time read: 2:49
